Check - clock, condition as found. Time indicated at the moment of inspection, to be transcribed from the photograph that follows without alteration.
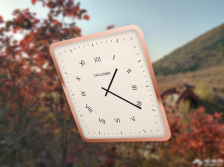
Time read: 1:21
